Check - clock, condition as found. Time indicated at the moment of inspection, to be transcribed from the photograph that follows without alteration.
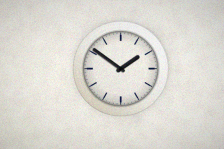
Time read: 1:51
